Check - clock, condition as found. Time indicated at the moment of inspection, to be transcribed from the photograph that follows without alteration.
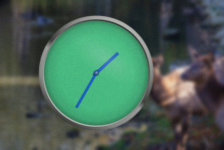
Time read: 1:35
